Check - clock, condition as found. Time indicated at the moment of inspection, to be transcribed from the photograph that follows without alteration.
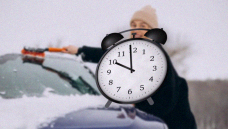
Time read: 9:59
